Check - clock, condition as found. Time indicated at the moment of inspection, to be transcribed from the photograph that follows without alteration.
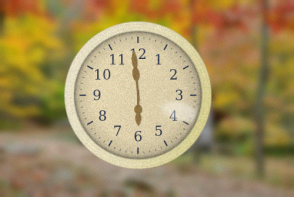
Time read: 5:59
